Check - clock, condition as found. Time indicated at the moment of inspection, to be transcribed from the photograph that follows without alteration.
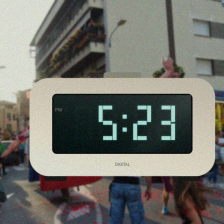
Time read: 5:23
